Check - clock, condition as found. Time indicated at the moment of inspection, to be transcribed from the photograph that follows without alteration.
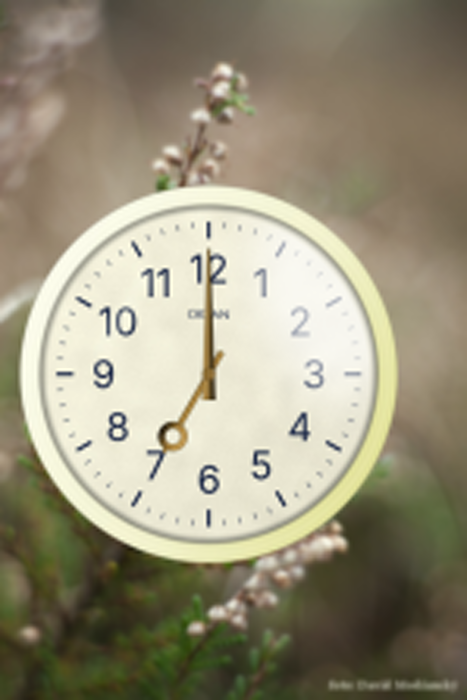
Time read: 7:00
